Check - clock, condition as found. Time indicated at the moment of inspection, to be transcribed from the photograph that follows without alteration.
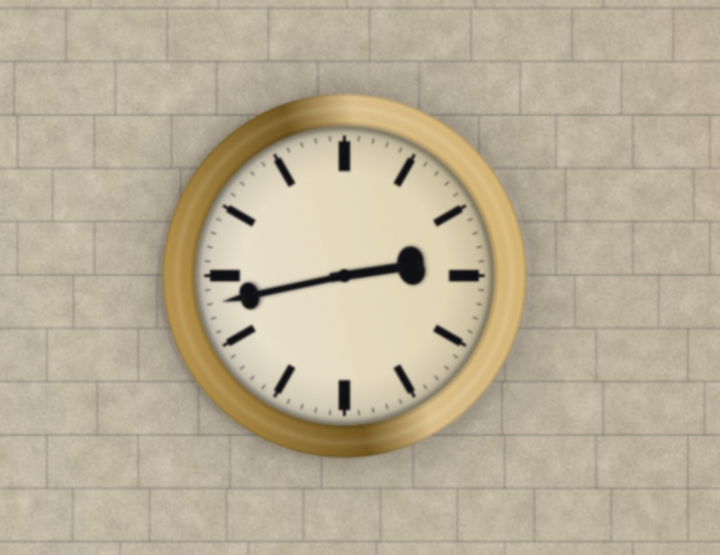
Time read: 2:43
